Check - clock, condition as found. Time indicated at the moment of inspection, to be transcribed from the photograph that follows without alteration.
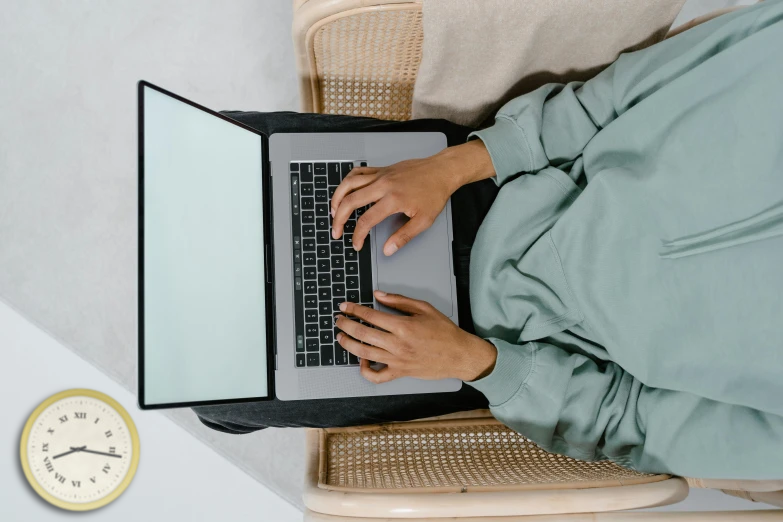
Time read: 8:16
